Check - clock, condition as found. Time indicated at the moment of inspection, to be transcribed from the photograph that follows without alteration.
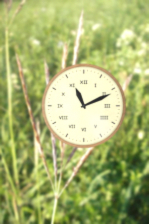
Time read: 11:11
